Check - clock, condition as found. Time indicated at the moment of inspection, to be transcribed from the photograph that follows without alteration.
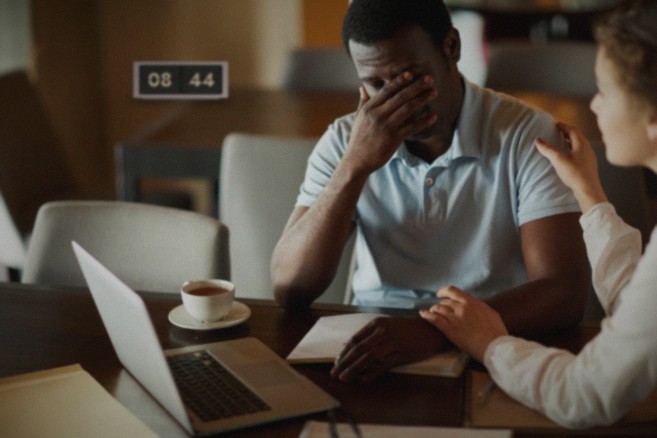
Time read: 8:44
